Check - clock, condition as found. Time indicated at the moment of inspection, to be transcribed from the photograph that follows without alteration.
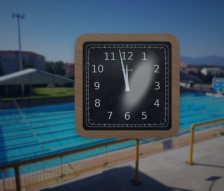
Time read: 11:58
